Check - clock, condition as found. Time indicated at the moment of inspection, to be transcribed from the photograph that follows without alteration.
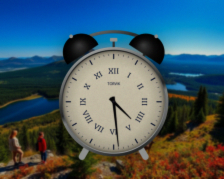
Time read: 4:29
